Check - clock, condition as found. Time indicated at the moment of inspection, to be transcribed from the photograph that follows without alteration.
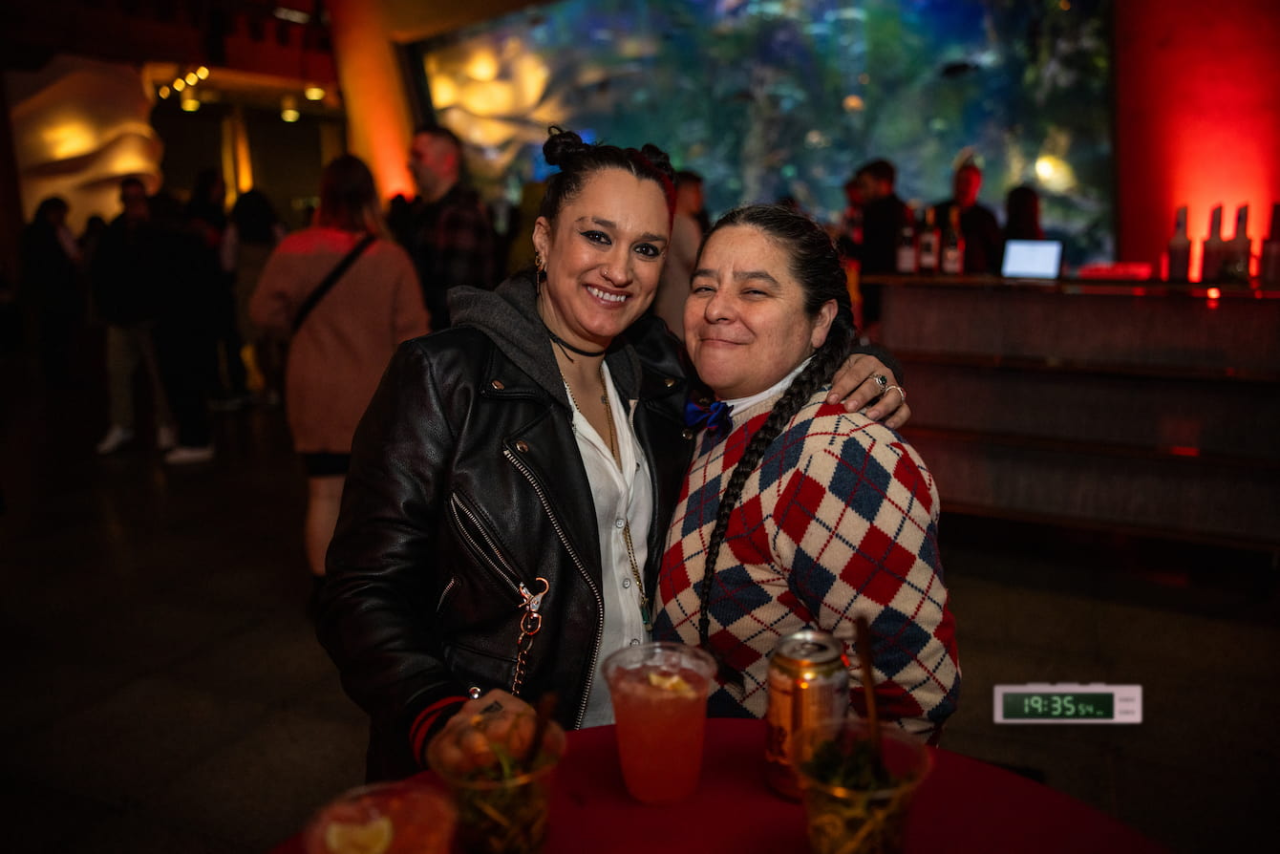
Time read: 19:35
